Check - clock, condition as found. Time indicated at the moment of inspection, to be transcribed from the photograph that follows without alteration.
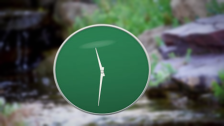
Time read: 11:31
